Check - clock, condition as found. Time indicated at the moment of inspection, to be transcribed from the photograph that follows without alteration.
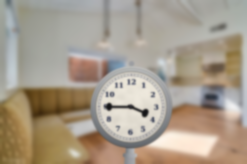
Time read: 3:45
